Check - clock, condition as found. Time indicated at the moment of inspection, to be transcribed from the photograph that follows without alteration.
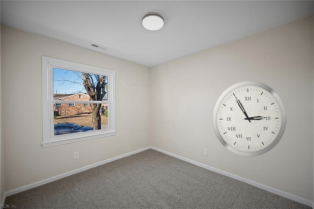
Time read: 2:55
